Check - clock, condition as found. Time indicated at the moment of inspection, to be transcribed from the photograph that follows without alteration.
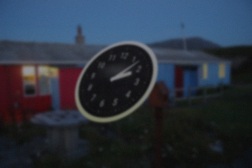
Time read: 2:07
